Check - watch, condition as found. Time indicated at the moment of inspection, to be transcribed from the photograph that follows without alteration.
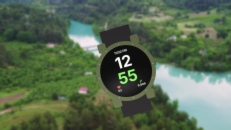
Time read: 12:55
